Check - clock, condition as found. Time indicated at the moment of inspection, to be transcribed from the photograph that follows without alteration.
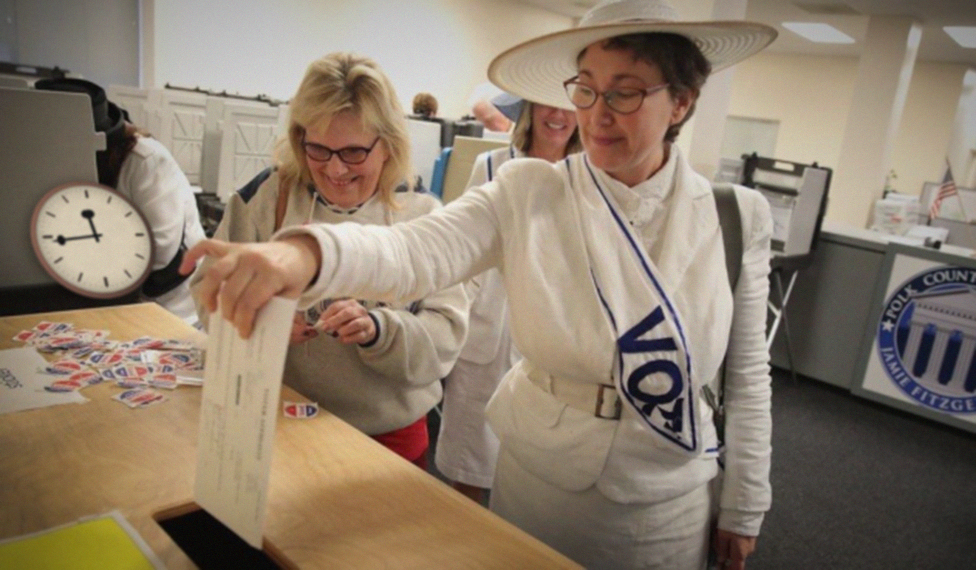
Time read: 11:44
